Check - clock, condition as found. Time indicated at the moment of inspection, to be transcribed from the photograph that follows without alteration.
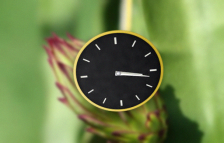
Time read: 3:17
